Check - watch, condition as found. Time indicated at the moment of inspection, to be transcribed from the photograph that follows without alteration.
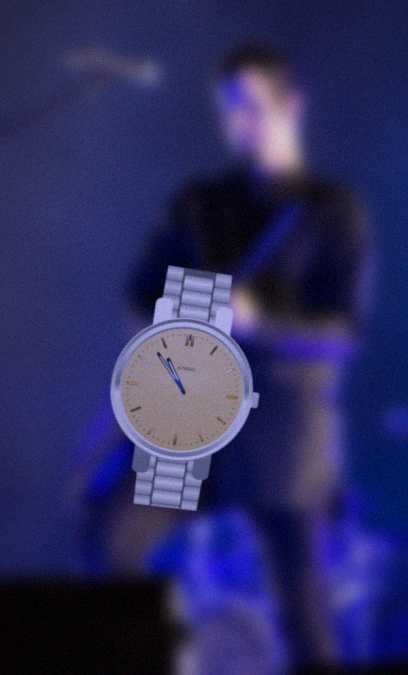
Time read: 10:53
